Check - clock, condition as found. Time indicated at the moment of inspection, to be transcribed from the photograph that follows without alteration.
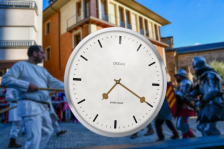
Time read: 7:20
